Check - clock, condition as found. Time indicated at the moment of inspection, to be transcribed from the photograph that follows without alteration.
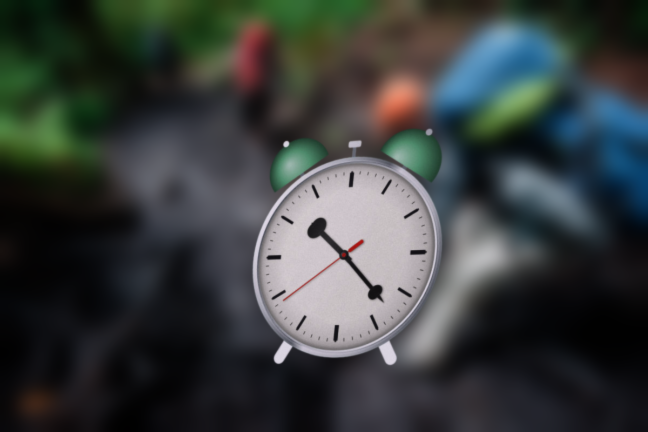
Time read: 10:22:39
